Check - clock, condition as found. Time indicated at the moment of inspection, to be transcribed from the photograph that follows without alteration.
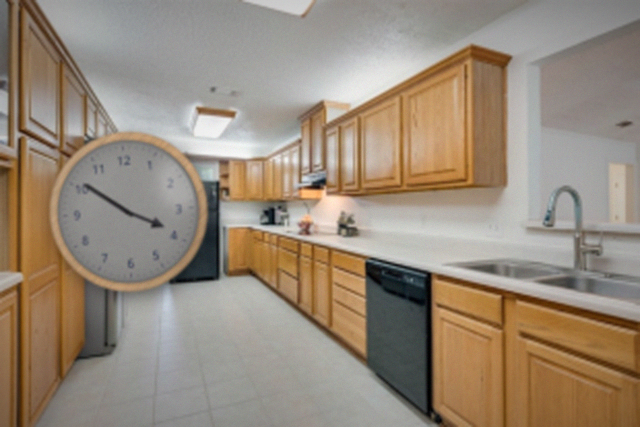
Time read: 3:51
